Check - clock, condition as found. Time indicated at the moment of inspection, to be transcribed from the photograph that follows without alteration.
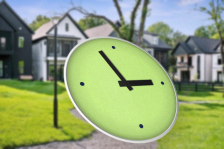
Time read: 2:56
